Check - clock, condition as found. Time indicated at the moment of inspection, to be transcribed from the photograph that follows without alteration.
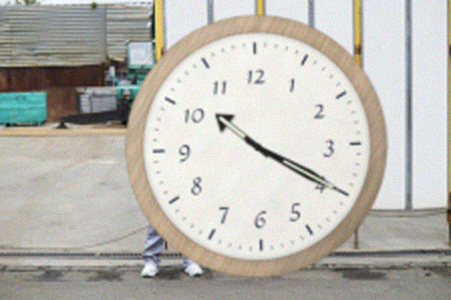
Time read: 10:20
